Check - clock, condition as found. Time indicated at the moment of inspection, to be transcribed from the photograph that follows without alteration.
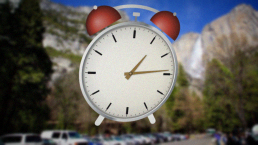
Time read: 1:14
